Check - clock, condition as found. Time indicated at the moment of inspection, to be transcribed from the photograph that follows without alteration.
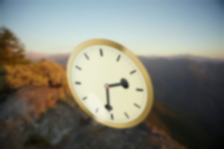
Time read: 2:31
